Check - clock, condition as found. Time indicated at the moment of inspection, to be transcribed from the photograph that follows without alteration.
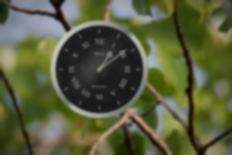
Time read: 1:09
